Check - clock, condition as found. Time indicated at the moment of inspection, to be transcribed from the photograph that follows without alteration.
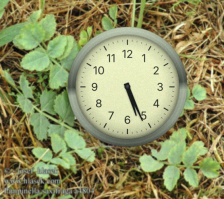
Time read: 5:26
